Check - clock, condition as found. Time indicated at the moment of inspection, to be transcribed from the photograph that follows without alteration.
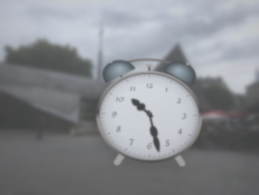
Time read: 10:28
